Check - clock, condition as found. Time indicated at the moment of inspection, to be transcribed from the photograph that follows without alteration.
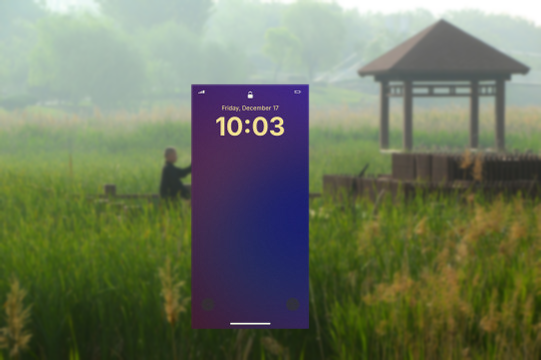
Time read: 10:03
